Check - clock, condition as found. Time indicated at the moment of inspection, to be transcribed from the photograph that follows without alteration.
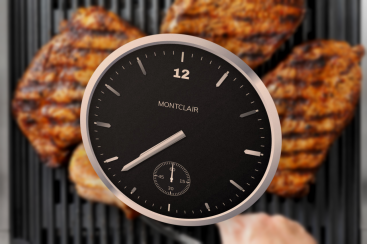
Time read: 7:38
